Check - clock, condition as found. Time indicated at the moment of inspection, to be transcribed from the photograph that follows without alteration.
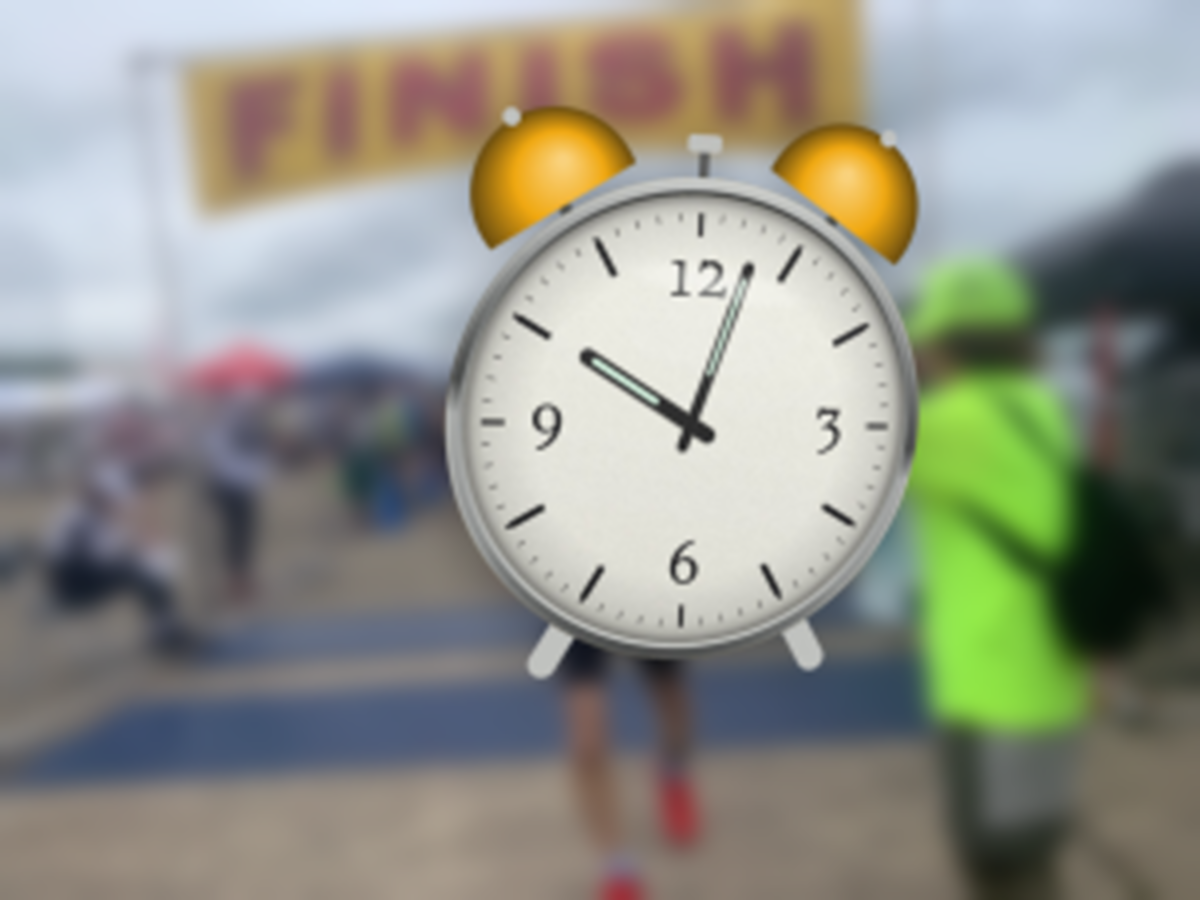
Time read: 10:03
